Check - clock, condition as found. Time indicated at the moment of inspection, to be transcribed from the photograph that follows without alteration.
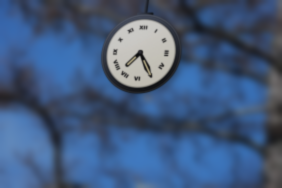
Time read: 7:25
